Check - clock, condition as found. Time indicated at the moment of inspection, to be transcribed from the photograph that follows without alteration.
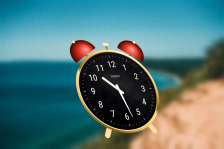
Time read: 10:28
